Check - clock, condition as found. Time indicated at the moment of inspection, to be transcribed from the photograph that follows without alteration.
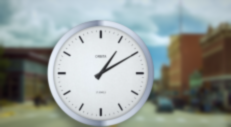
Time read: 1:10
